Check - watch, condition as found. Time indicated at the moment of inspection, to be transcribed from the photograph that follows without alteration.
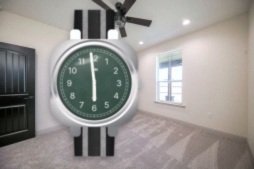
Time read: 5:59
